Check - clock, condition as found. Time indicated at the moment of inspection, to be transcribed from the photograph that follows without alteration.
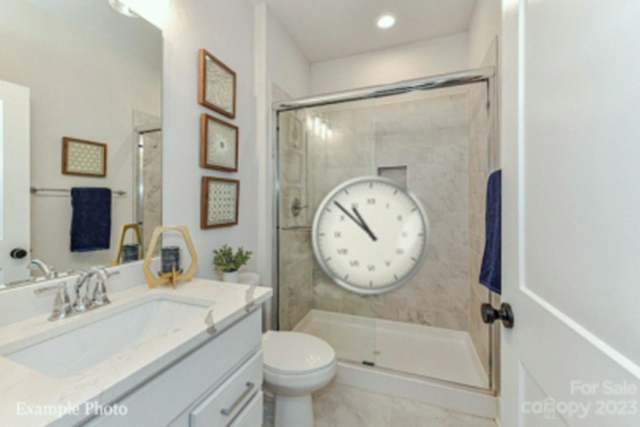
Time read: 10:52
